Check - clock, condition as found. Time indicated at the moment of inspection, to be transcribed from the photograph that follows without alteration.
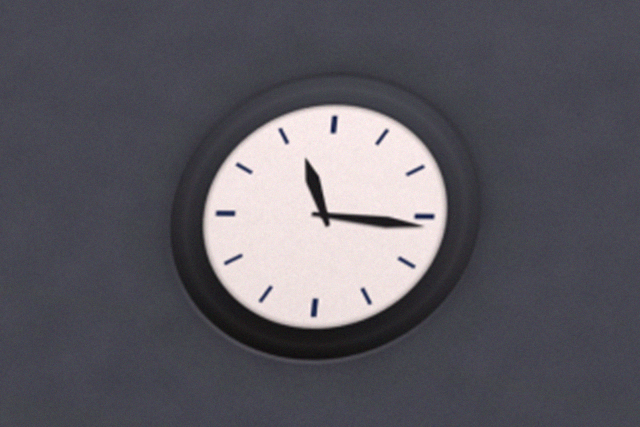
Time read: 11:16
